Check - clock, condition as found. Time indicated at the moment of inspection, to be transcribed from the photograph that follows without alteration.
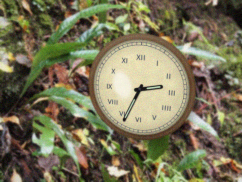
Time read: 2:34
